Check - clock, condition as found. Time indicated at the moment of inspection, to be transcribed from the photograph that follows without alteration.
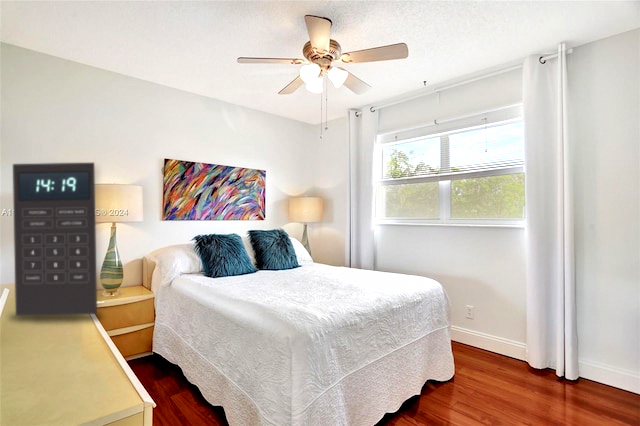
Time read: 14:19
